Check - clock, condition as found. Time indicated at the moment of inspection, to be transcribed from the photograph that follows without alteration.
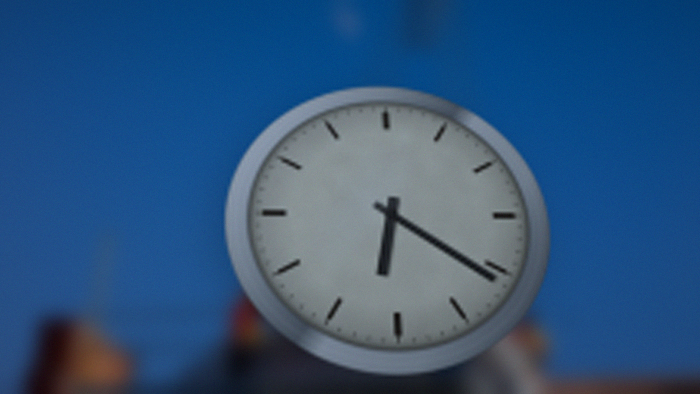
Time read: 6:21
